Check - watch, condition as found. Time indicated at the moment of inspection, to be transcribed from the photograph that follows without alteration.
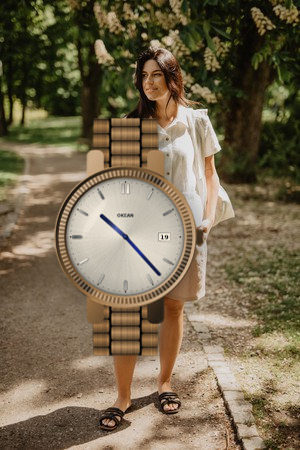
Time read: 10:23
